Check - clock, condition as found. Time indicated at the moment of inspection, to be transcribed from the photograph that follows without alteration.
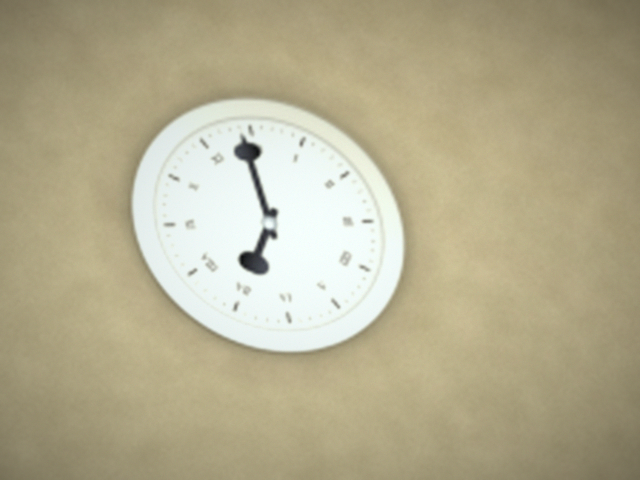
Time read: 6:59
